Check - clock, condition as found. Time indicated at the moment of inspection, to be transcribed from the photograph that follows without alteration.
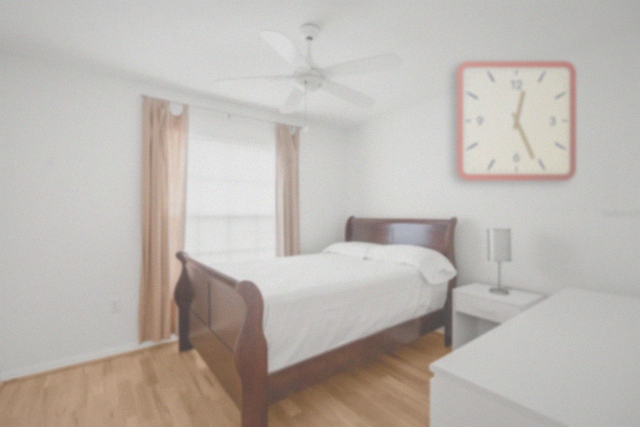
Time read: 12:26
